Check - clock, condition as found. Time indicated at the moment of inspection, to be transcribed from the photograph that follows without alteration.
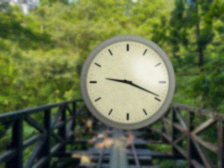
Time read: 9:19
